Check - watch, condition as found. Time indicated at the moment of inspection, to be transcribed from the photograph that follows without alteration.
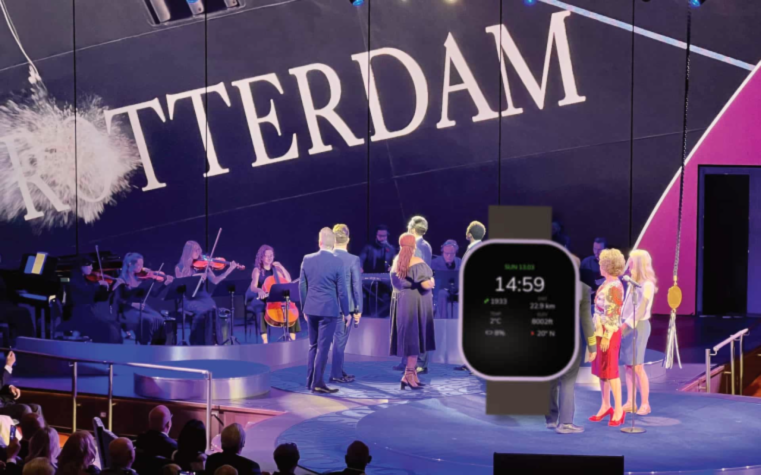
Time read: 14:59
